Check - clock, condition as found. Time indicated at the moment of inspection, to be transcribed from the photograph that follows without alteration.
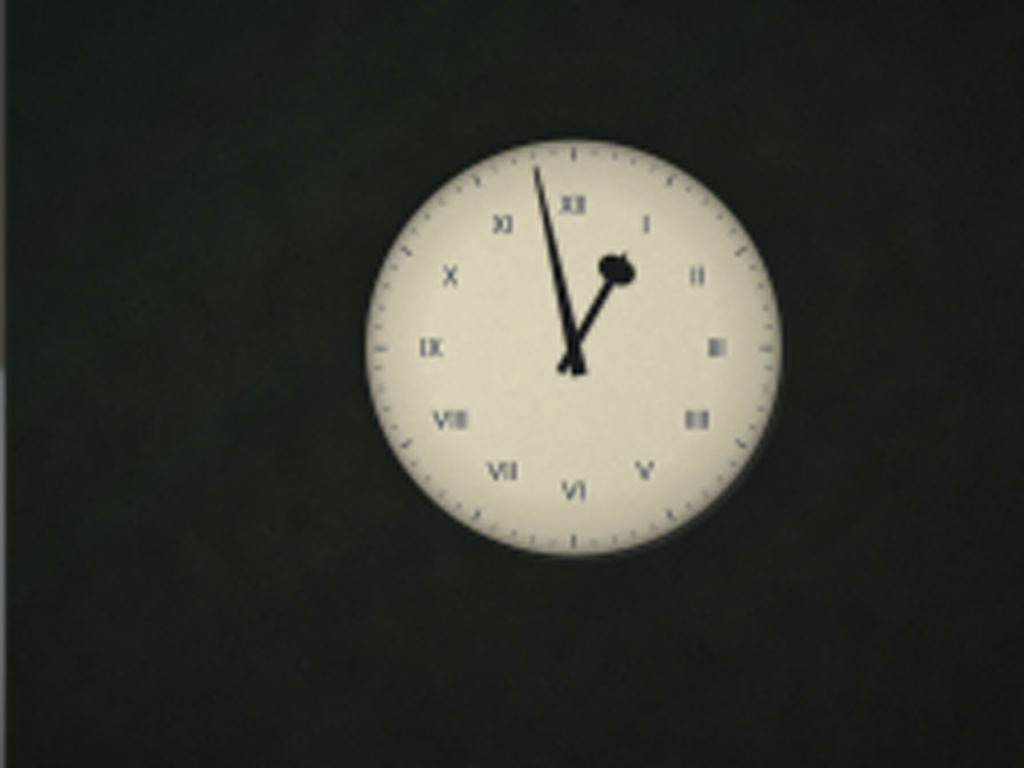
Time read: 12:58
